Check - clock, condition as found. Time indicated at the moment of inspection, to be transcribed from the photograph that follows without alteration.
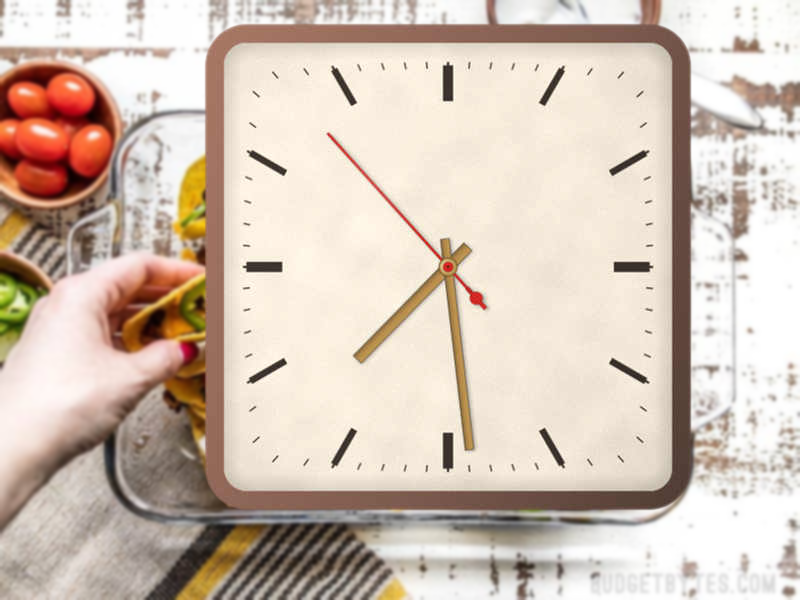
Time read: 7:28:53
